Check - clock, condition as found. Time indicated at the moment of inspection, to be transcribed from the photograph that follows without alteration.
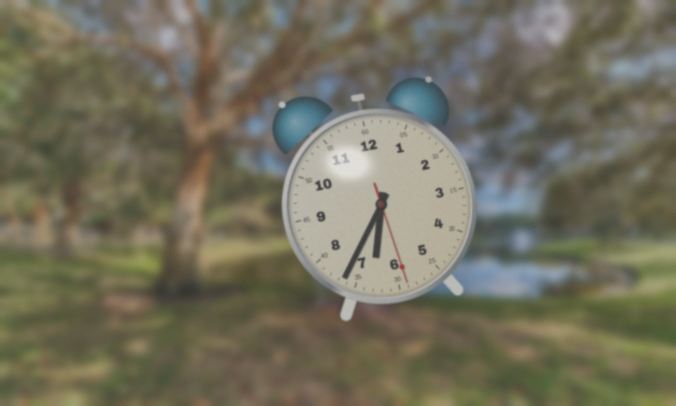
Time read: 6:36:29
